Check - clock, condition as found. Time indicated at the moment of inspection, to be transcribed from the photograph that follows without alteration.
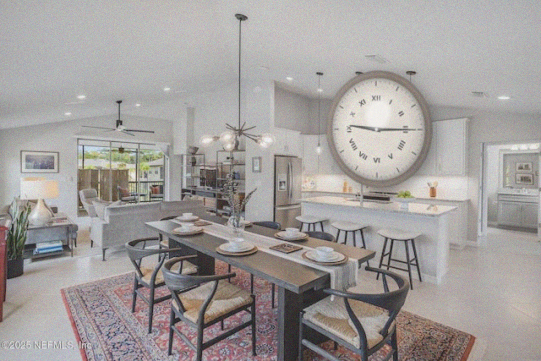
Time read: 9:15
